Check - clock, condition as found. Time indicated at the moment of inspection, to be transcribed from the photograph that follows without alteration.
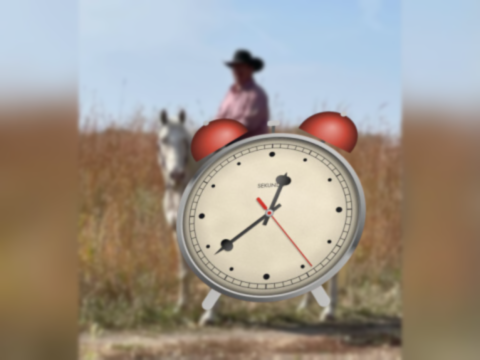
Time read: 12:38:24
